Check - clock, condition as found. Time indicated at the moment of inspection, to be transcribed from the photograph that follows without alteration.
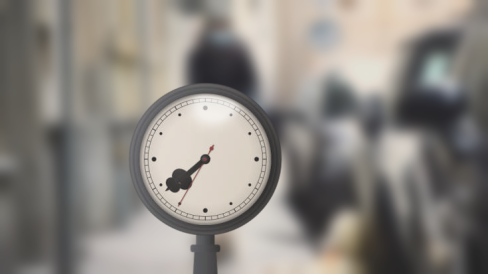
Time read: 7:38:35
